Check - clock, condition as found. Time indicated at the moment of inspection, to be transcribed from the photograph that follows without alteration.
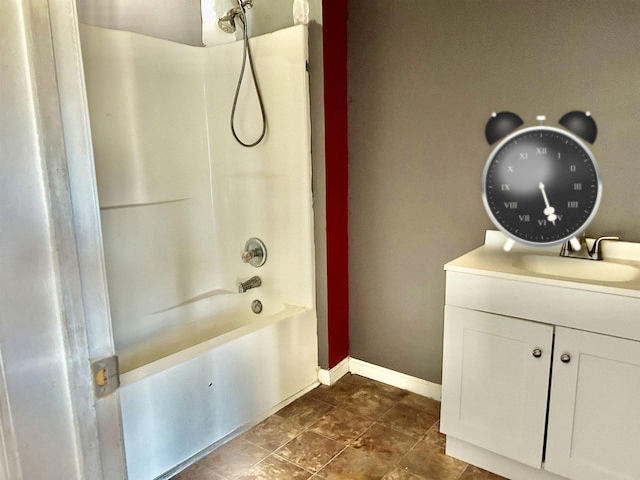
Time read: 5:27
